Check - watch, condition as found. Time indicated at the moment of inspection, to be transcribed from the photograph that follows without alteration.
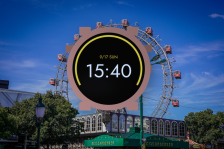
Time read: 15:40
